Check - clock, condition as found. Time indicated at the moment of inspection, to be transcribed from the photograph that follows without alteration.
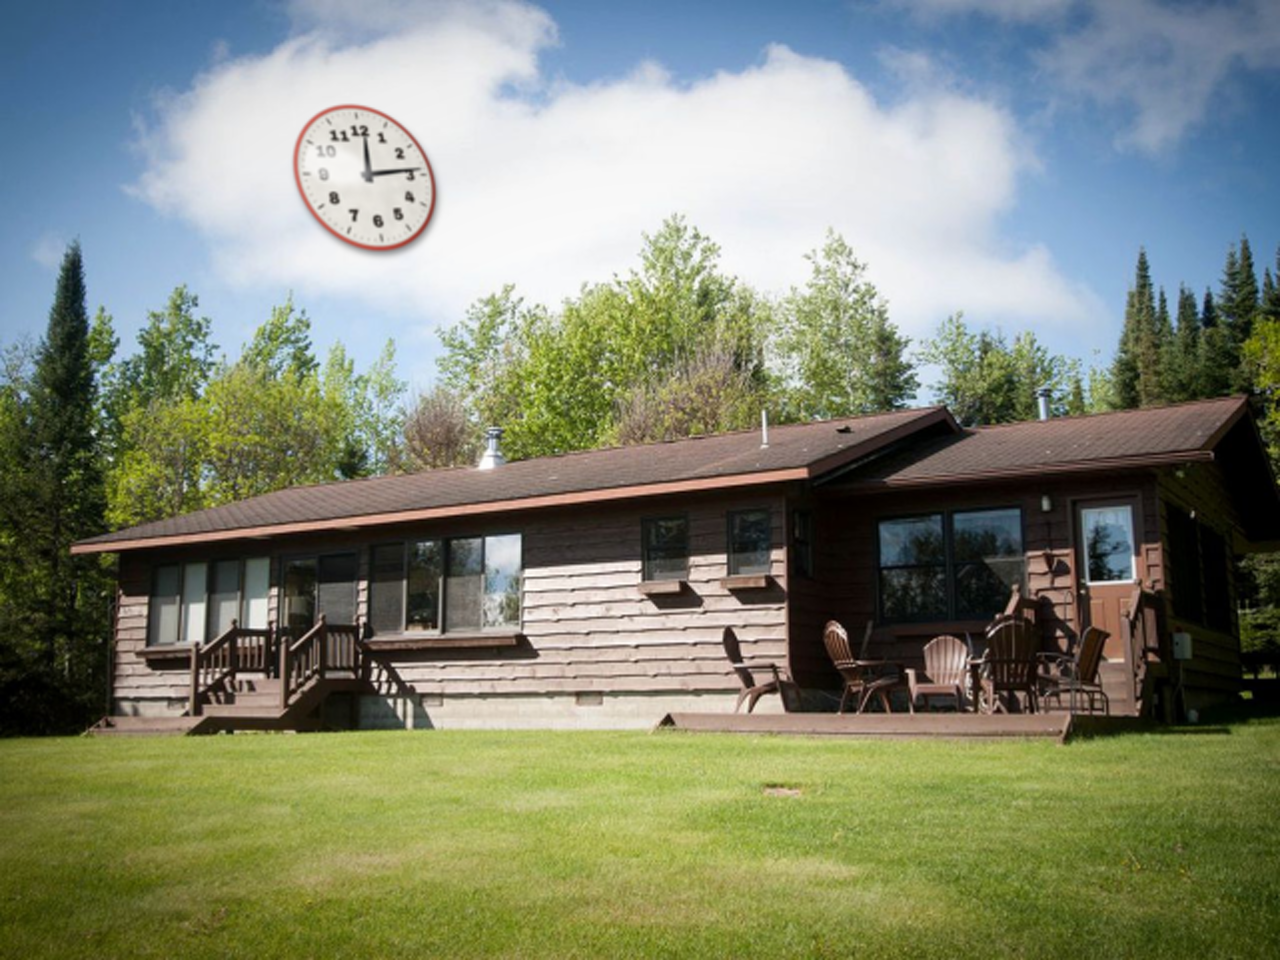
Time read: 12:14
